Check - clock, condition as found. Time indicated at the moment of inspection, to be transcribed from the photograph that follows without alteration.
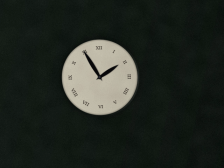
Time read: 1:55
